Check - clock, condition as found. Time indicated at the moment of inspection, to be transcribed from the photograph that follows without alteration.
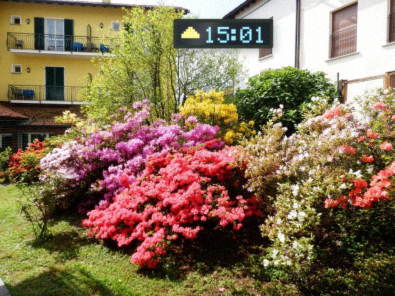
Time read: 15:01
